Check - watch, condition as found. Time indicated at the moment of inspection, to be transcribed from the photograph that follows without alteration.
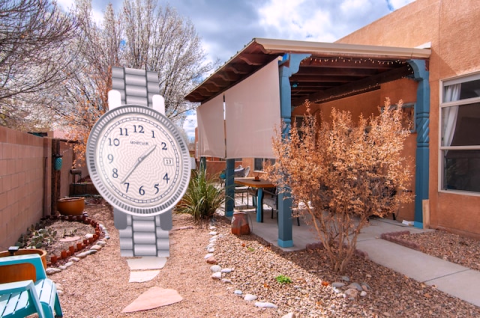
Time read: 1:37
